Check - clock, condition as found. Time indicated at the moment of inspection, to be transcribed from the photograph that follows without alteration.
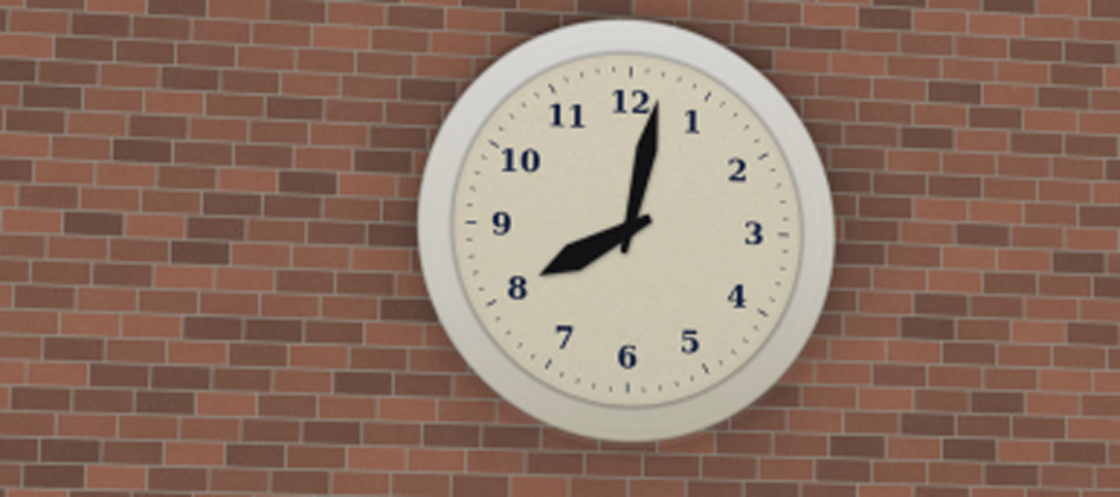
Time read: 8:02
